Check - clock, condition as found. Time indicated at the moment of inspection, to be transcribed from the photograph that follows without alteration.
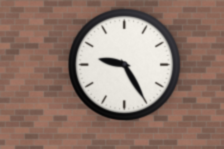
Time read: 9:25
